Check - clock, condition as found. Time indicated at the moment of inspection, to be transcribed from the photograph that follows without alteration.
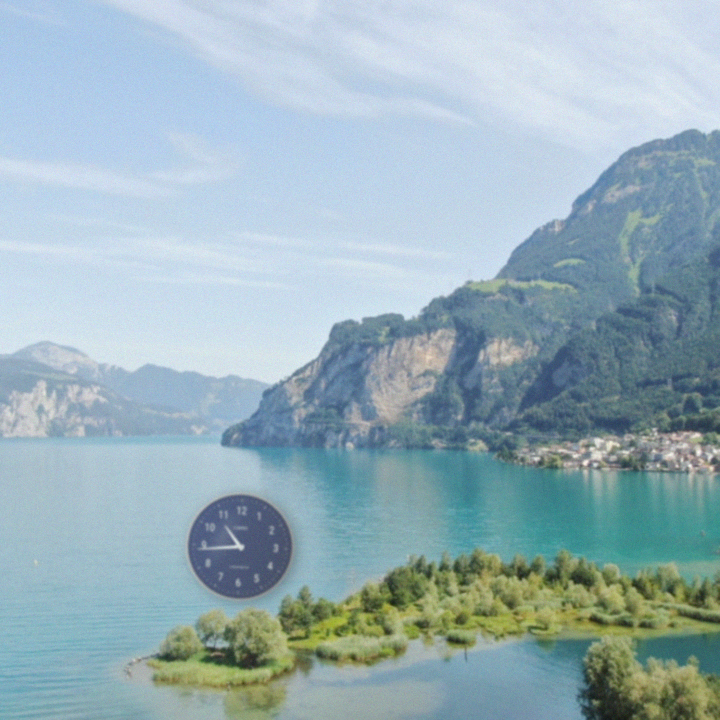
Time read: 10:44
